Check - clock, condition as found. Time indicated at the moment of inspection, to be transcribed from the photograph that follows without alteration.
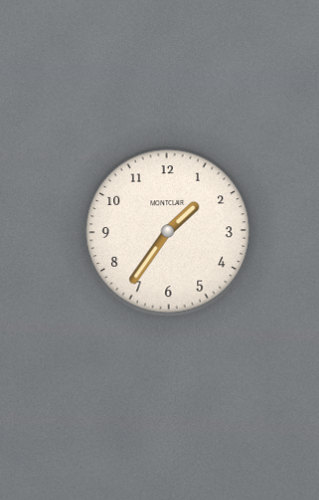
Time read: 1:36
